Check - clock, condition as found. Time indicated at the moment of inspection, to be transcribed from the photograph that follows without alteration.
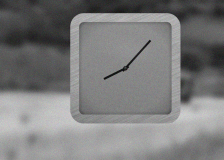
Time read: 8:07
